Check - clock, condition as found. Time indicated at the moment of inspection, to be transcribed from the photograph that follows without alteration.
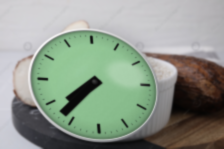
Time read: 7:37
